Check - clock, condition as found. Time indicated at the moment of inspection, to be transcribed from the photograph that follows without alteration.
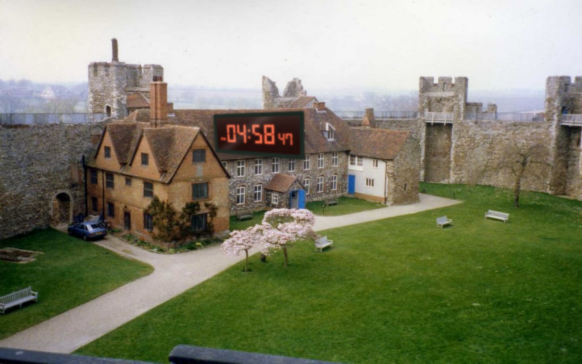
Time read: 4:58
